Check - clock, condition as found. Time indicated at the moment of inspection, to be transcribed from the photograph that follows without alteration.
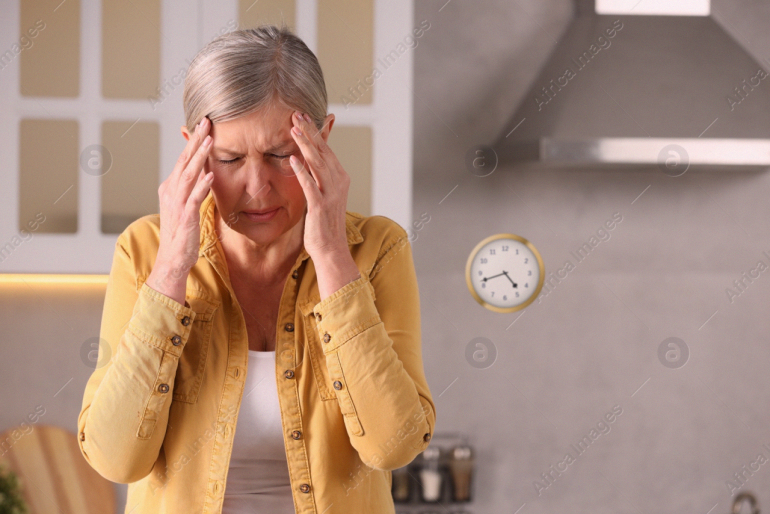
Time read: 4:42
